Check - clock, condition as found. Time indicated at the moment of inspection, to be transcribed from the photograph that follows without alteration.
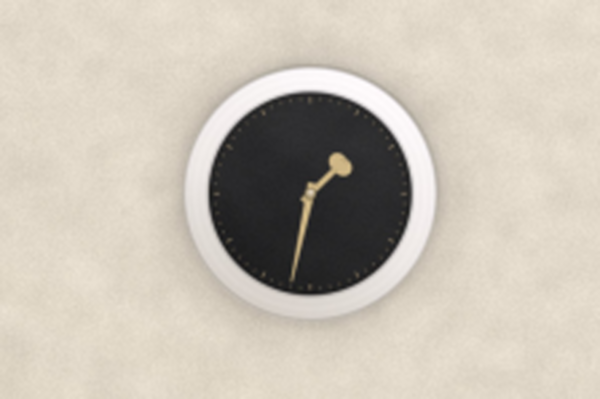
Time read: 1:32
